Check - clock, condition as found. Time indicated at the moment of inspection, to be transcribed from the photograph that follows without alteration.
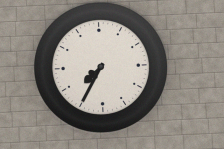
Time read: 7:35
